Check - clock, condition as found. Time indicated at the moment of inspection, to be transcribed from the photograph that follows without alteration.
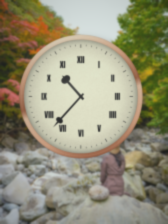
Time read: 10:37
